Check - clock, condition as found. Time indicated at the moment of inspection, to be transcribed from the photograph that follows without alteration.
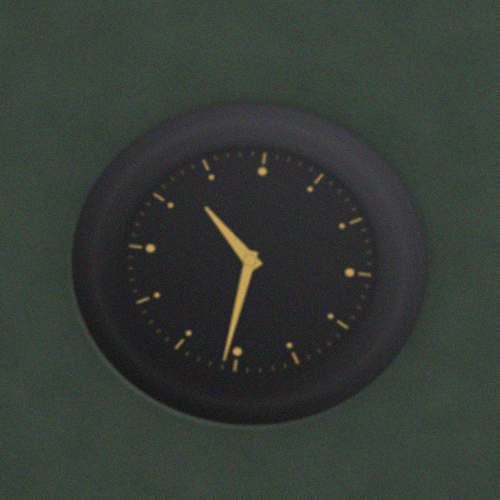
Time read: 10:31
